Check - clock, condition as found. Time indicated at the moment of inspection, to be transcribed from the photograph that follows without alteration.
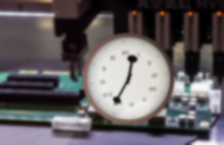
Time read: 12:36
